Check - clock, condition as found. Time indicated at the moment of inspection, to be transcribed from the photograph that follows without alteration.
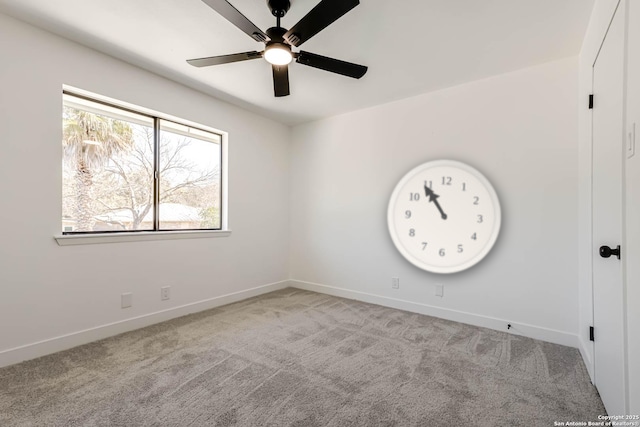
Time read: 10:54
